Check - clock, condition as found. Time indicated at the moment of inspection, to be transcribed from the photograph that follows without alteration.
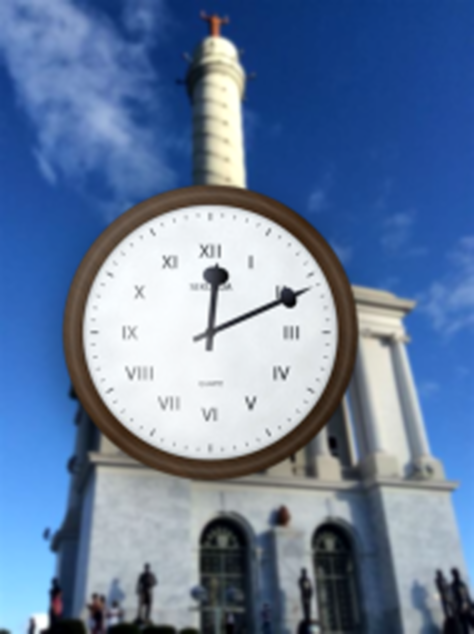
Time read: 12:11
